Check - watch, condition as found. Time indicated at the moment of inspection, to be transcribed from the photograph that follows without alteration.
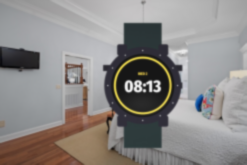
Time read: 8:13
